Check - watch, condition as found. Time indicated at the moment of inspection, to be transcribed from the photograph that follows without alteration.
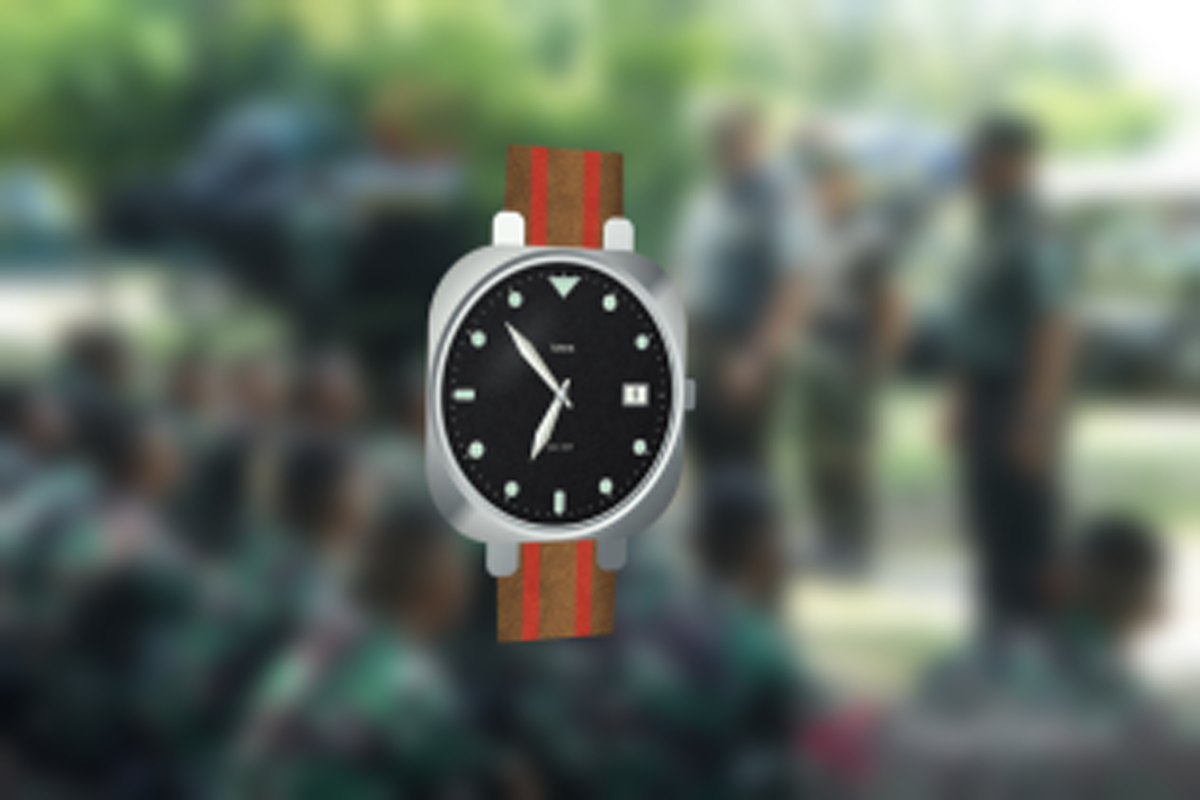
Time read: 6:53
